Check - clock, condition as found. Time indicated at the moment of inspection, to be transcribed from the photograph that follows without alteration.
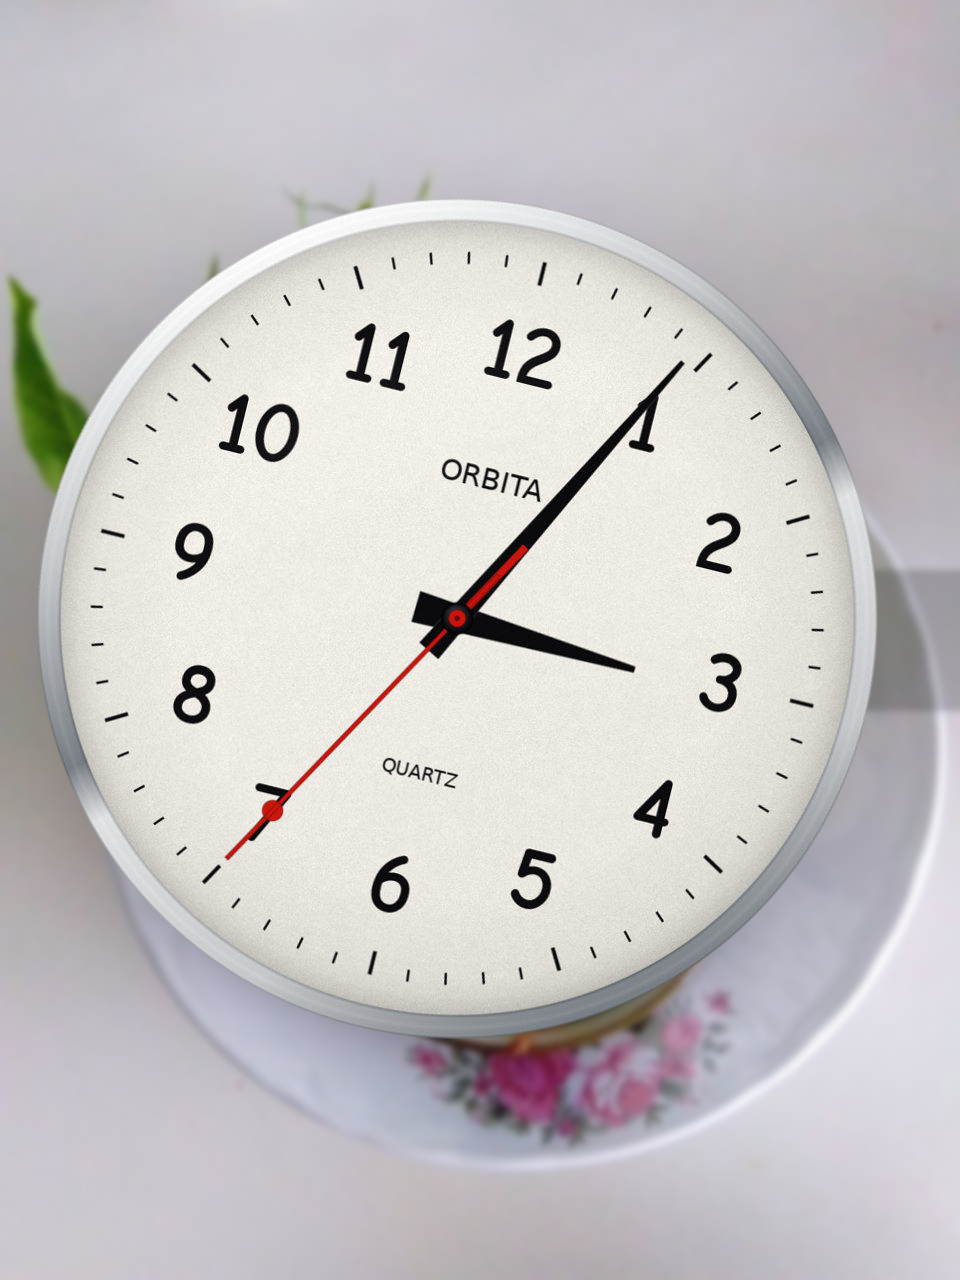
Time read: 3:04:35
